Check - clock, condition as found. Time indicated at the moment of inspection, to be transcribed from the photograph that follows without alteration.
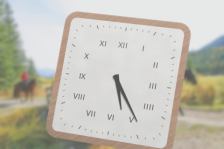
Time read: 5:24
